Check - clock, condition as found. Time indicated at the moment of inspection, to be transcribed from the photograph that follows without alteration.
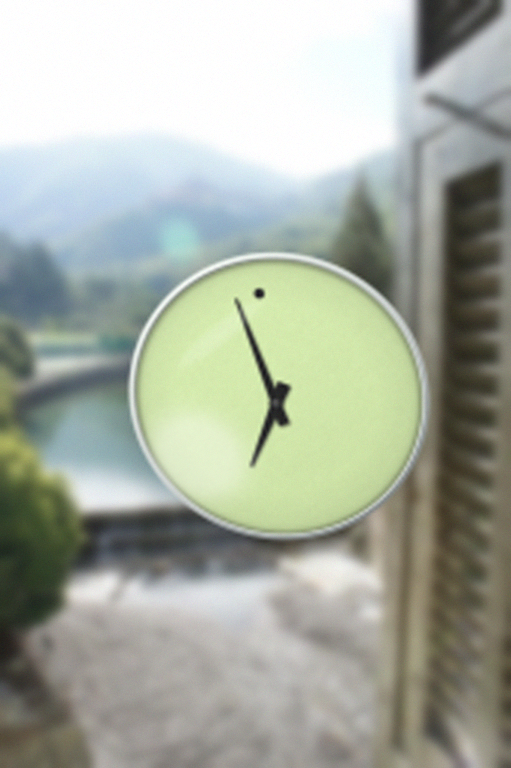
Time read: 6:58
